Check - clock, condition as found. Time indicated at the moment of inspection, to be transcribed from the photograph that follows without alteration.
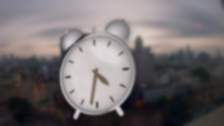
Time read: 4:32
